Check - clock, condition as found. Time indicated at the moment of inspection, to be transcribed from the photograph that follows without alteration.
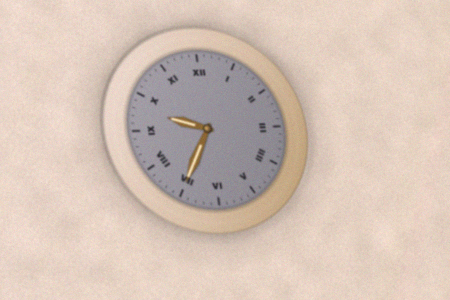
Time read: 9:35
